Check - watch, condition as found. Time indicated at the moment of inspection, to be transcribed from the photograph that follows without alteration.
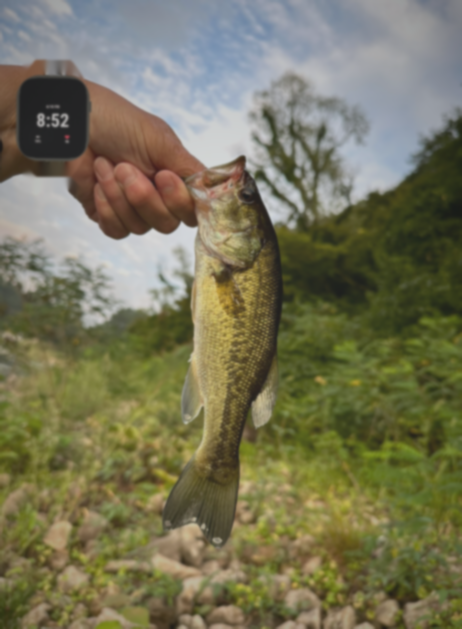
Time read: 8:52
